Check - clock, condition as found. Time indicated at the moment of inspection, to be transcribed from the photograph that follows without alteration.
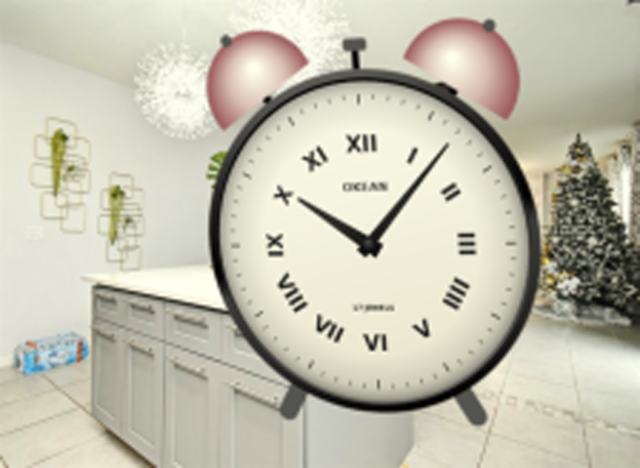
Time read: 10:07
